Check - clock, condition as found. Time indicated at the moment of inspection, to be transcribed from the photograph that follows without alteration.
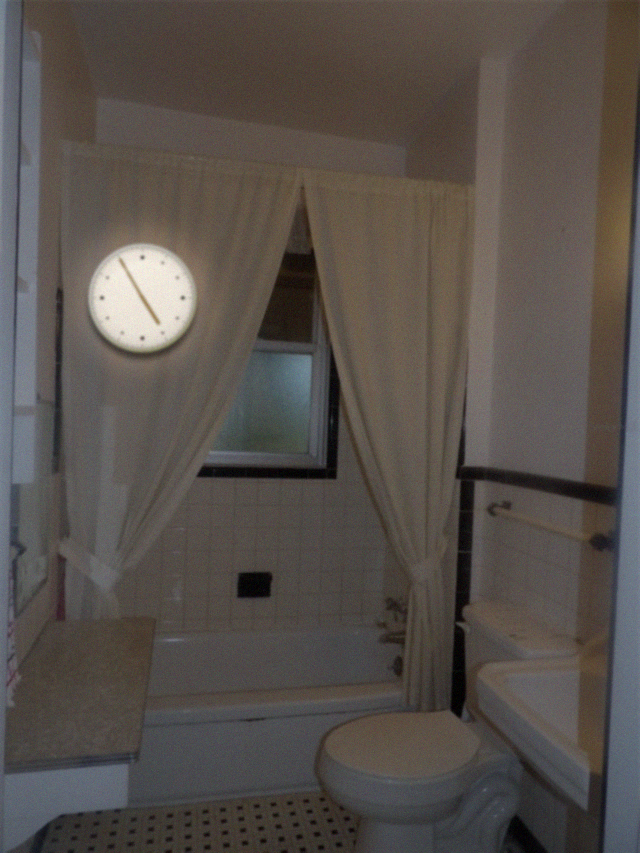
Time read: 4:55
